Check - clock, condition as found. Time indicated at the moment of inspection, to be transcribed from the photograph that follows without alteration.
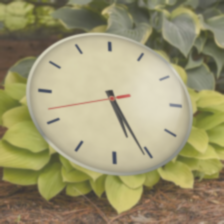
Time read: 5:25:42
